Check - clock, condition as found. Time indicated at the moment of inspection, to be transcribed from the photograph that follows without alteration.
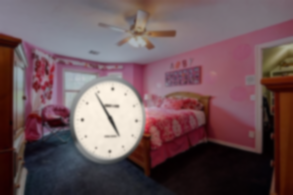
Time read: 4:54
